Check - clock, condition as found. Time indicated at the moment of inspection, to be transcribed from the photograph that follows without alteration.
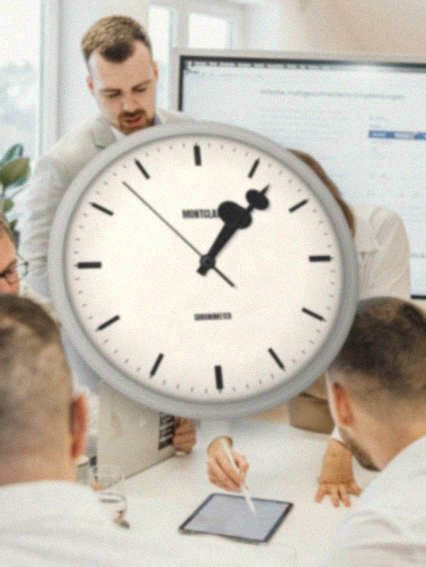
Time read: 1:06:53
